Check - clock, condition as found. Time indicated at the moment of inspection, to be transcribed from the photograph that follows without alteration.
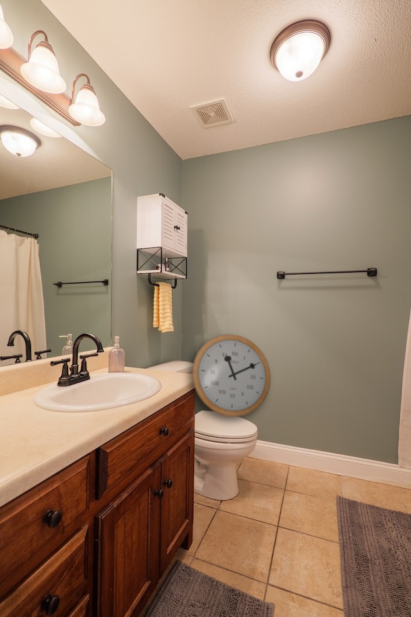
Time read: 11:10
